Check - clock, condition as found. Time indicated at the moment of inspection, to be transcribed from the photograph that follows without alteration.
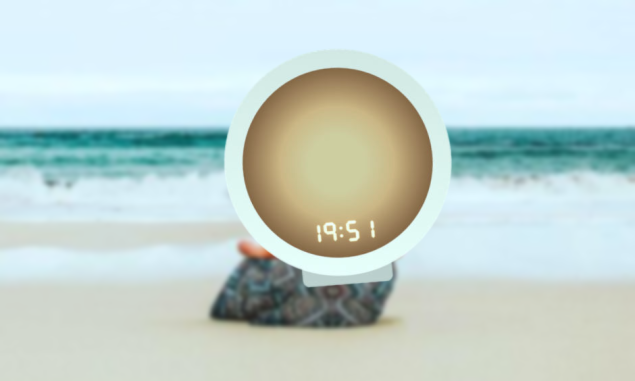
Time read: 19:51
